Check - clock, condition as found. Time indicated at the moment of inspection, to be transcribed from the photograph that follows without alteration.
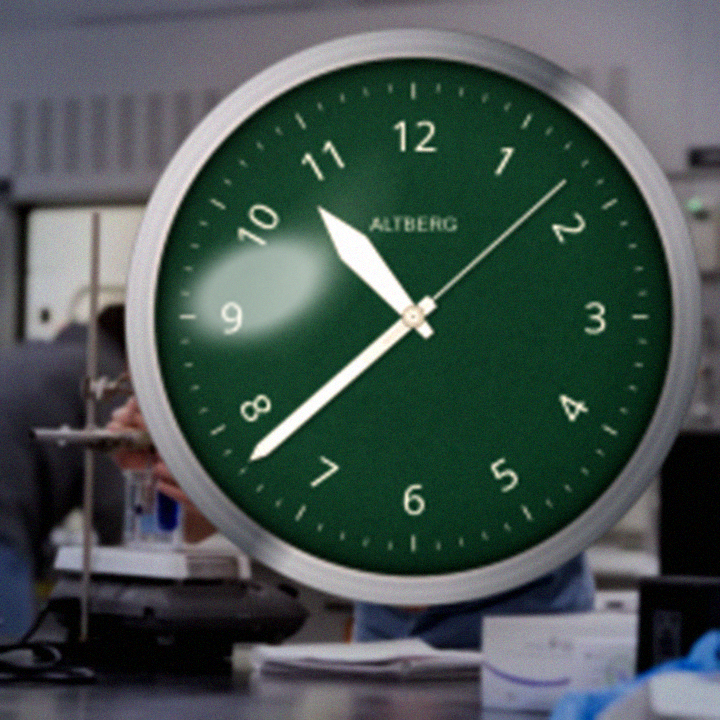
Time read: 10:38:08
